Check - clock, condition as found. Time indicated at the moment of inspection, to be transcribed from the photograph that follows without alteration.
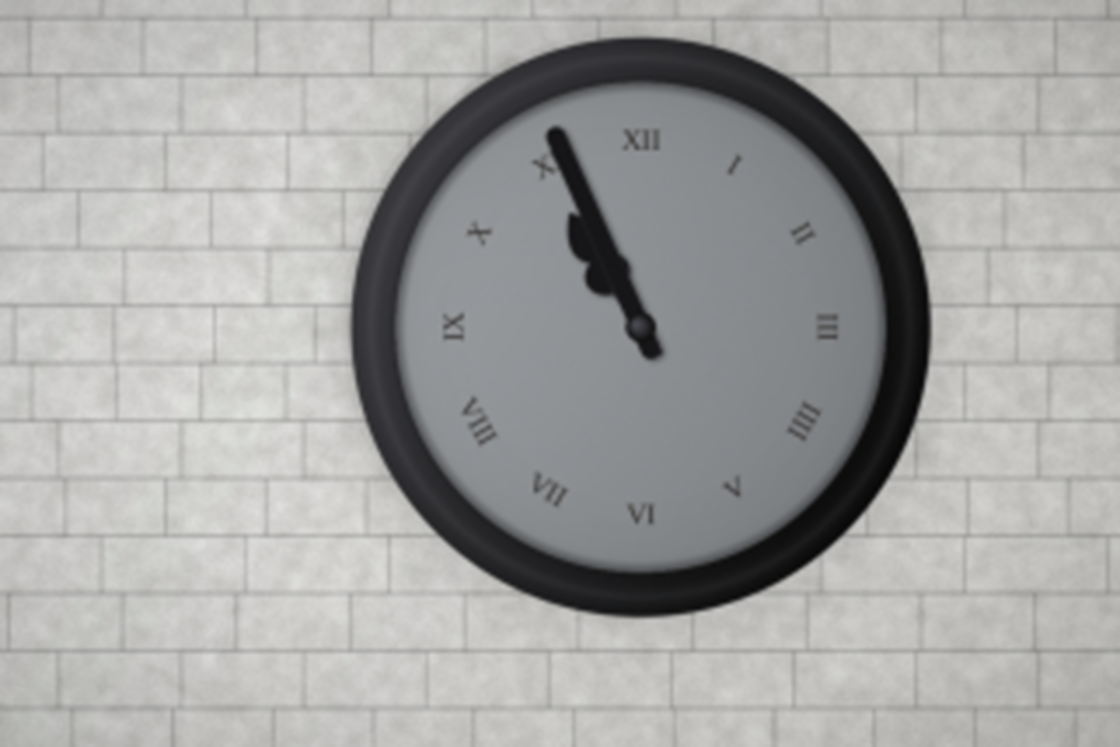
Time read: 10:56
